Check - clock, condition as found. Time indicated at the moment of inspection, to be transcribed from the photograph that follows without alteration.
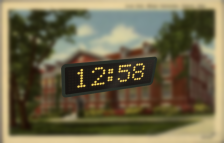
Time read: 12:58
